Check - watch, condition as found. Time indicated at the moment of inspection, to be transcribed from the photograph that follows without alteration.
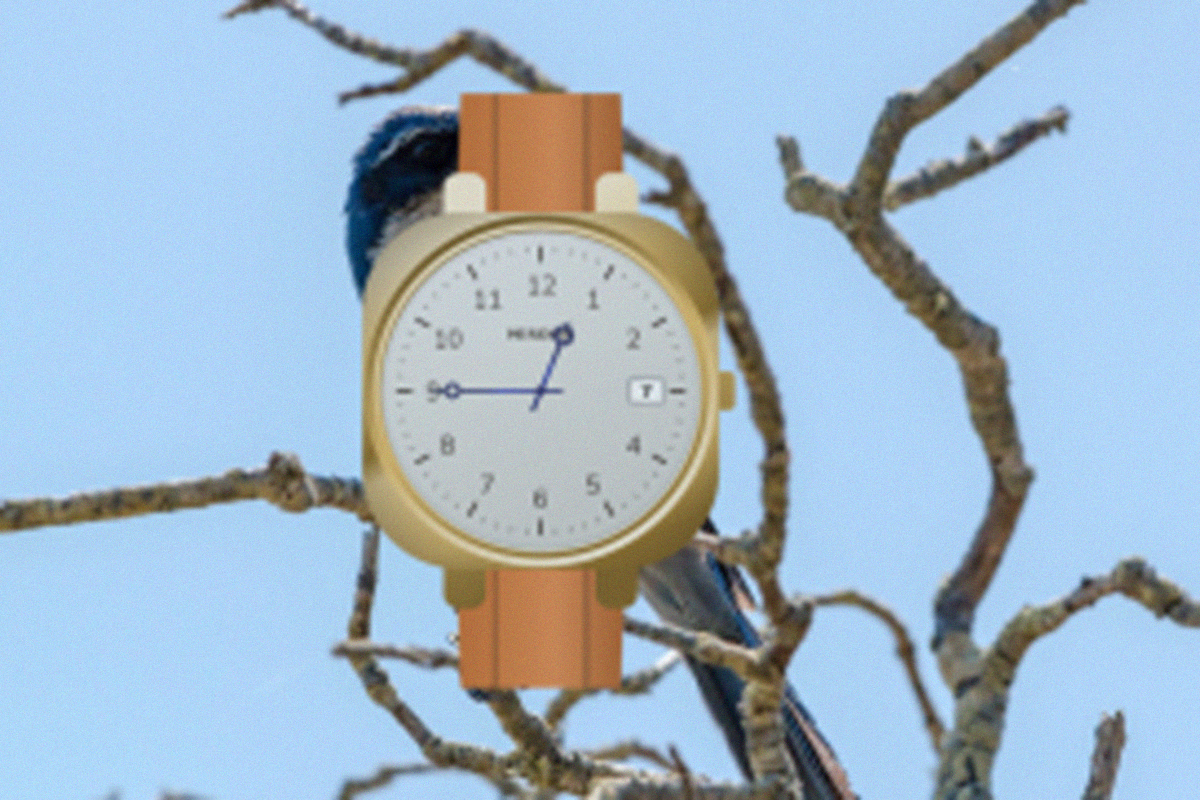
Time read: 12:45
